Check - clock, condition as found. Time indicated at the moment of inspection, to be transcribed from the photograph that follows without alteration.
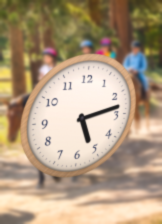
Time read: 5:13
